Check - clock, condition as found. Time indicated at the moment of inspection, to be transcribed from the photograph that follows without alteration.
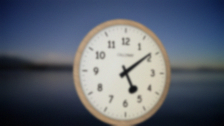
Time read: 5:09
